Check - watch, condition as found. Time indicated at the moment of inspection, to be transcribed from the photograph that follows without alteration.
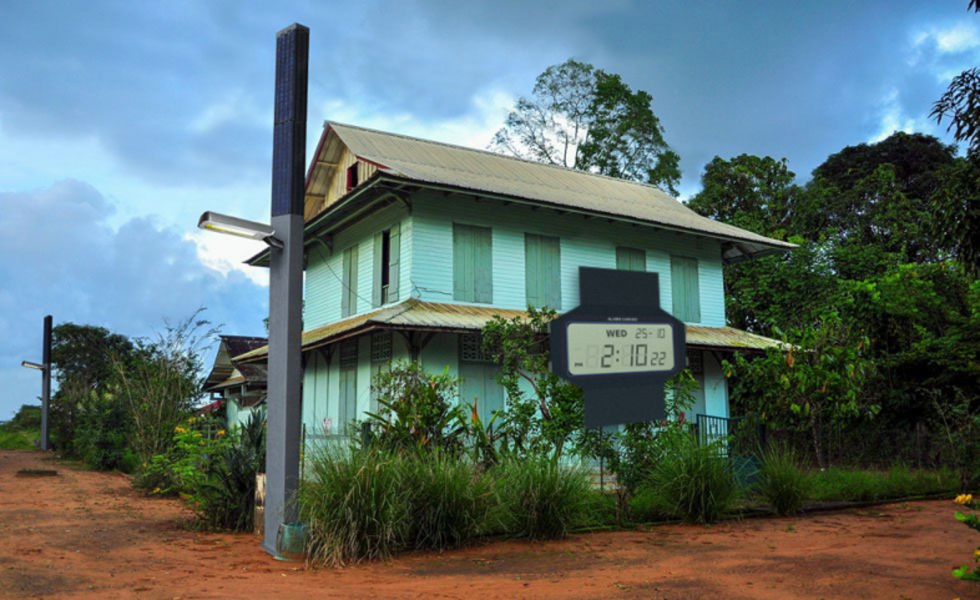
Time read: 2:10:22
